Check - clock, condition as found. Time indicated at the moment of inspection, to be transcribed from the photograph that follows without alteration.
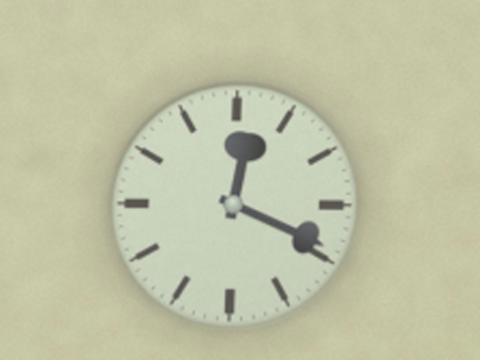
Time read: 12:19
